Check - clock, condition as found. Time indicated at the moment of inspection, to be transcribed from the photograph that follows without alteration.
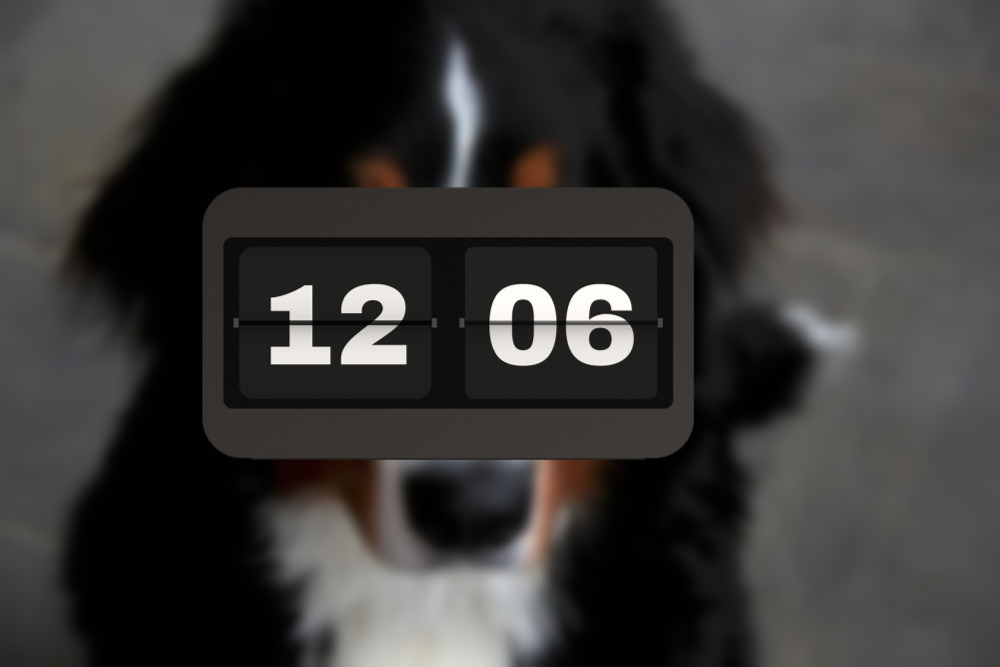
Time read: 12:06
